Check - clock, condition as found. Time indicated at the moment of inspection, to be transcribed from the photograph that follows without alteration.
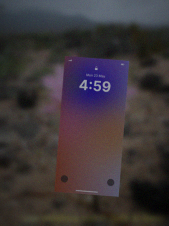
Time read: 4:59
